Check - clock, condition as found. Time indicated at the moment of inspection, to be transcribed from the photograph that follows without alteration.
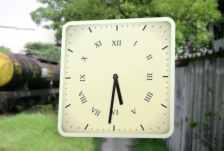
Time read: 5:31
